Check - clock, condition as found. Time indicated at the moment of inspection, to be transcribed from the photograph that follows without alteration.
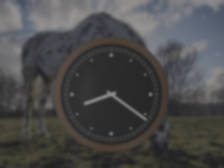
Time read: 8:21
